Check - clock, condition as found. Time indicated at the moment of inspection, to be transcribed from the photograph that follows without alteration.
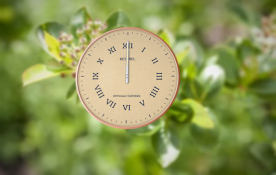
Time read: 12:00
